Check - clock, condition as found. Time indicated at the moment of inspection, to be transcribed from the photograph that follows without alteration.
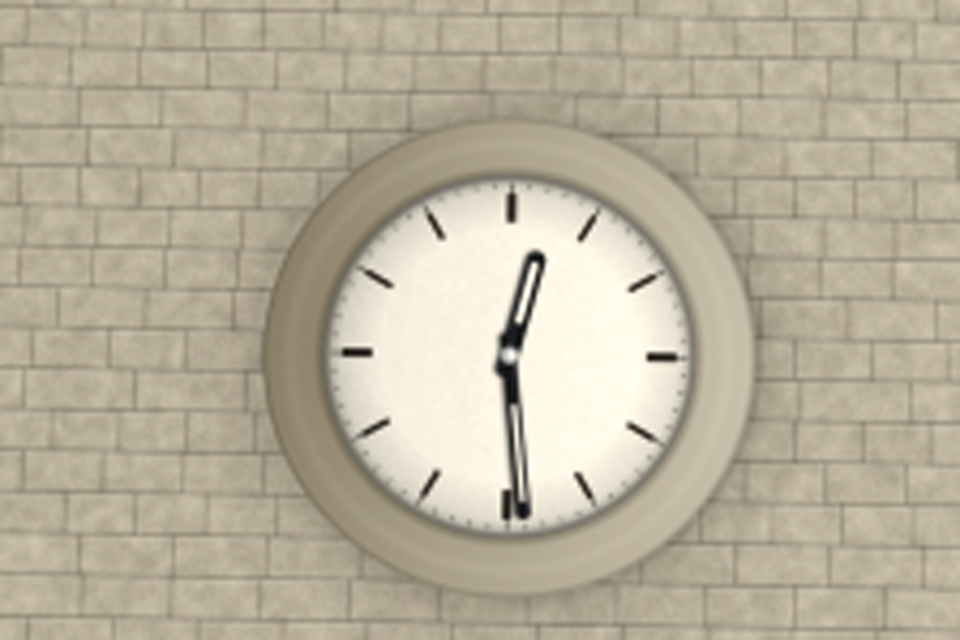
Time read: 12:29
